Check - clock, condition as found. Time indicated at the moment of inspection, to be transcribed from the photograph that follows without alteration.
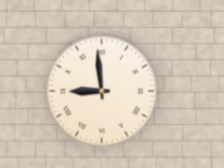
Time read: 8:59
